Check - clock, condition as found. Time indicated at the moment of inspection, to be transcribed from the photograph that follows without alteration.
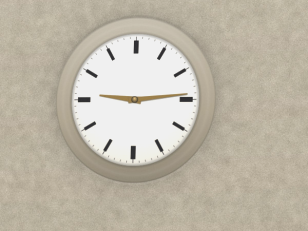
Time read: 9:14
